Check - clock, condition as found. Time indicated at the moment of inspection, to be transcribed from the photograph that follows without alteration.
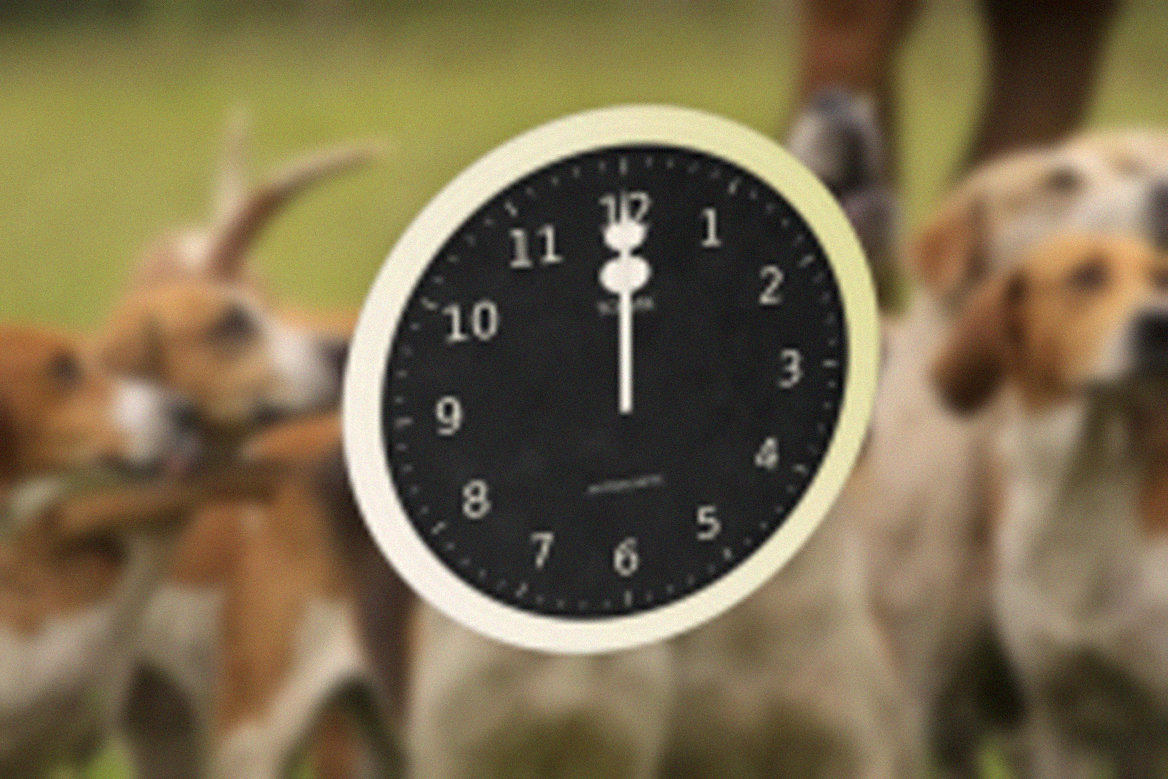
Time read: 12:00
